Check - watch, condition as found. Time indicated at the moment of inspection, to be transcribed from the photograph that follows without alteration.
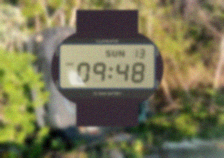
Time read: 9:48
